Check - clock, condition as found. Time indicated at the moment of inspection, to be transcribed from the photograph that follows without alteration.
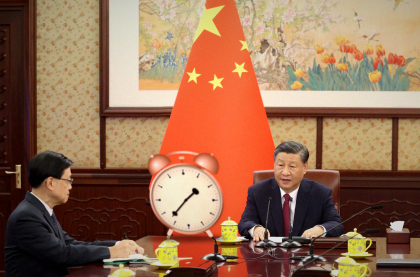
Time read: 1:37
